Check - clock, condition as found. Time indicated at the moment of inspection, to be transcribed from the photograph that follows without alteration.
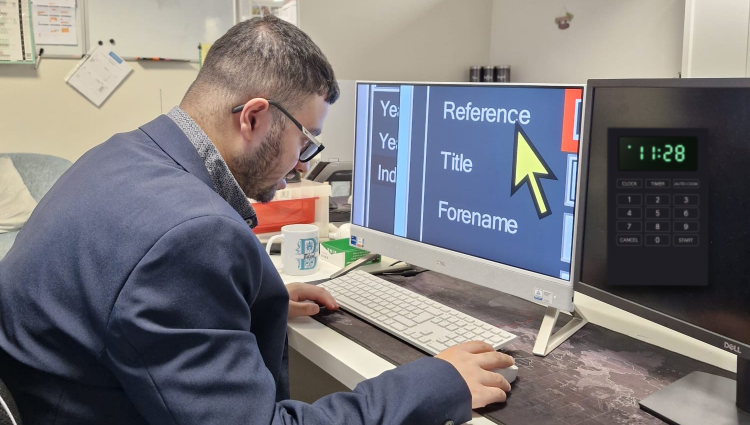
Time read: 11:28
